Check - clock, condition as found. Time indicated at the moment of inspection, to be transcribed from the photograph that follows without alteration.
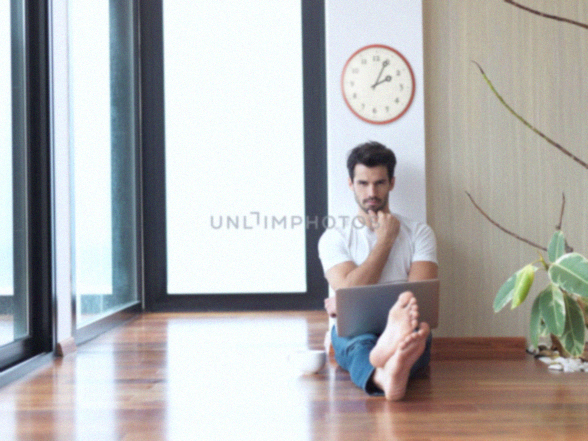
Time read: 2:04
